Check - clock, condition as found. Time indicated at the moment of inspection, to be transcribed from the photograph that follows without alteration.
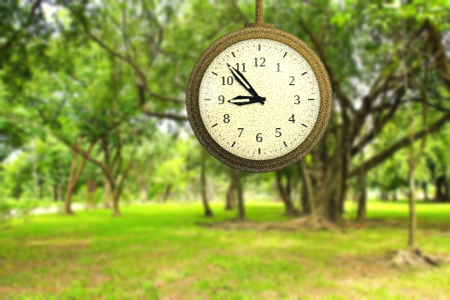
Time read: 8:53
